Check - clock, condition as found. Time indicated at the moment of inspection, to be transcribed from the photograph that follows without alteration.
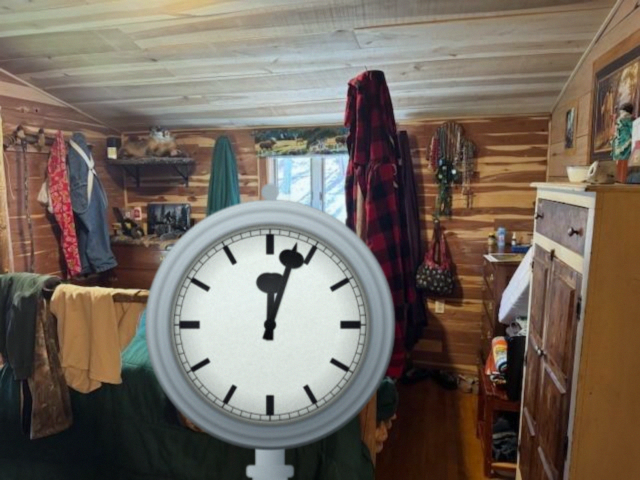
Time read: 12:03
